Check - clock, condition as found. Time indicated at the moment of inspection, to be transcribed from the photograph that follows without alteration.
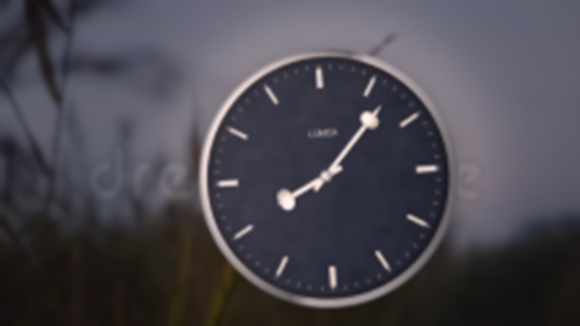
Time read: 8:07
